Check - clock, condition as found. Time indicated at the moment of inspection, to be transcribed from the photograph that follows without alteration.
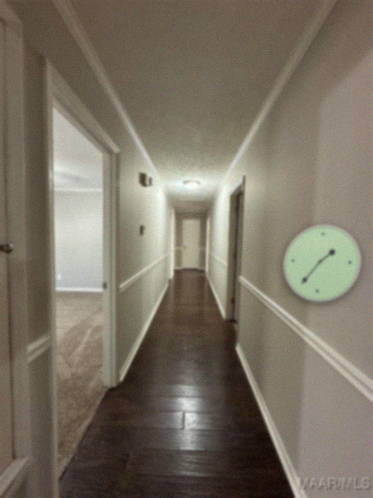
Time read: 1:36
